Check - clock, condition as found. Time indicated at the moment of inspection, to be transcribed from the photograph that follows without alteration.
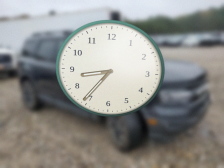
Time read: 8:36
